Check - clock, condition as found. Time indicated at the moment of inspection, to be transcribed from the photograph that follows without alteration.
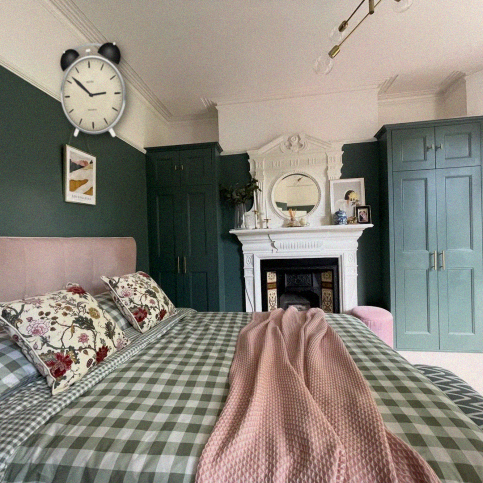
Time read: 2:52
